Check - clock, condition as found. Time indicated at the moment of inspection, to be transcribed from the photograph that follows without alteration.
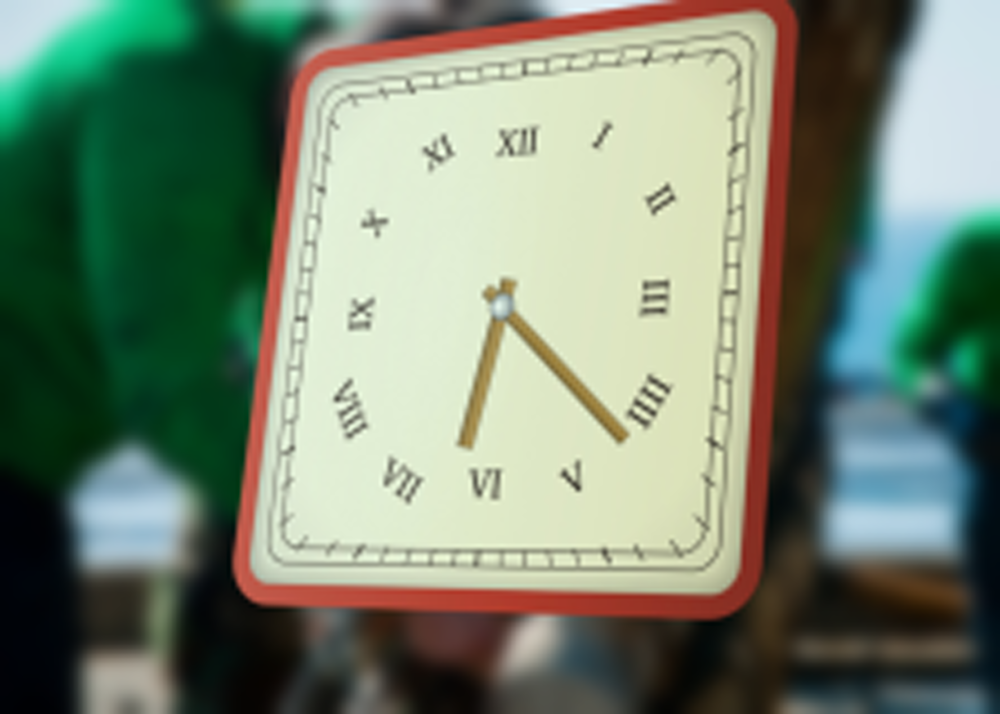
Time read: 6:22
